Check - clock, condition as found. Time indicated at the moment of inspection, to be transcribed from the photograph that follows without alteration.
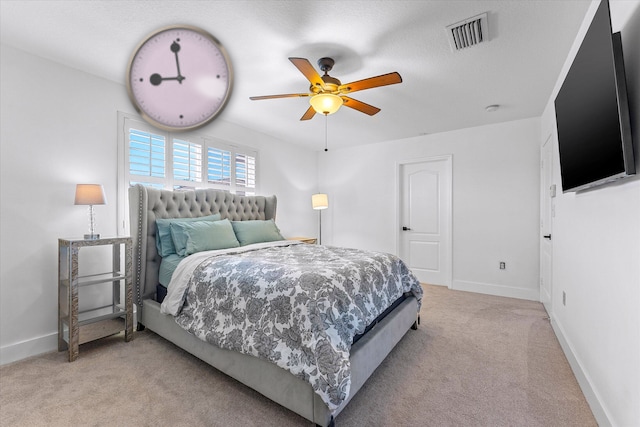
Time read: 8:59
